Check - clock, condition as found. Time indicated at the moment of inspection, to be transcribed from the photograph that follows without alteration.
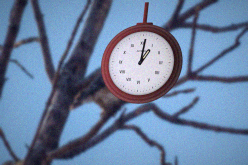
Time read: 1:01
